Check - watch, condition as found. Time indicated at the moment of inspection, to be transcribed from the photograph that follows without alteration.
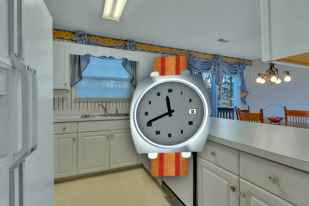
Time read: 11:41
